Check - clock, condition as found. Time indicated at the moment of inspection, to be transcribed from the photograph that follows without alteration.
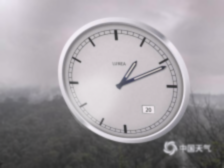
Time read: 1:11
